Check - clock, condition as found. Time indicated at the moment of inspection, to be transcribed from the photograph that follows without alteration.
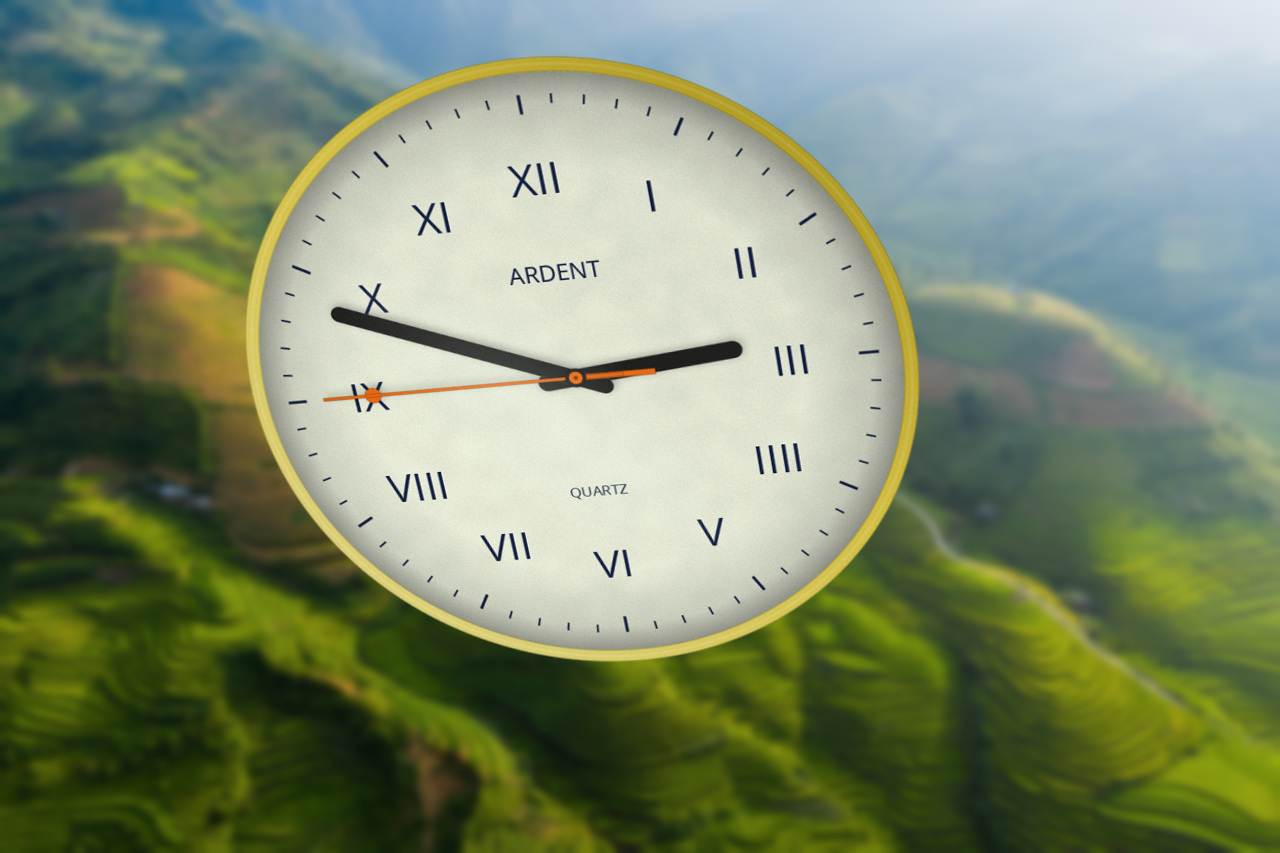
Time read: 2:48:45
